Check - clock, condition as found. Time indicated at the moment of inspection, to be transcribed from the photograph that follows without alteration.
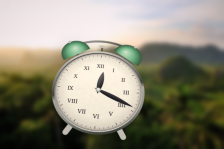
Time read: 12:19
